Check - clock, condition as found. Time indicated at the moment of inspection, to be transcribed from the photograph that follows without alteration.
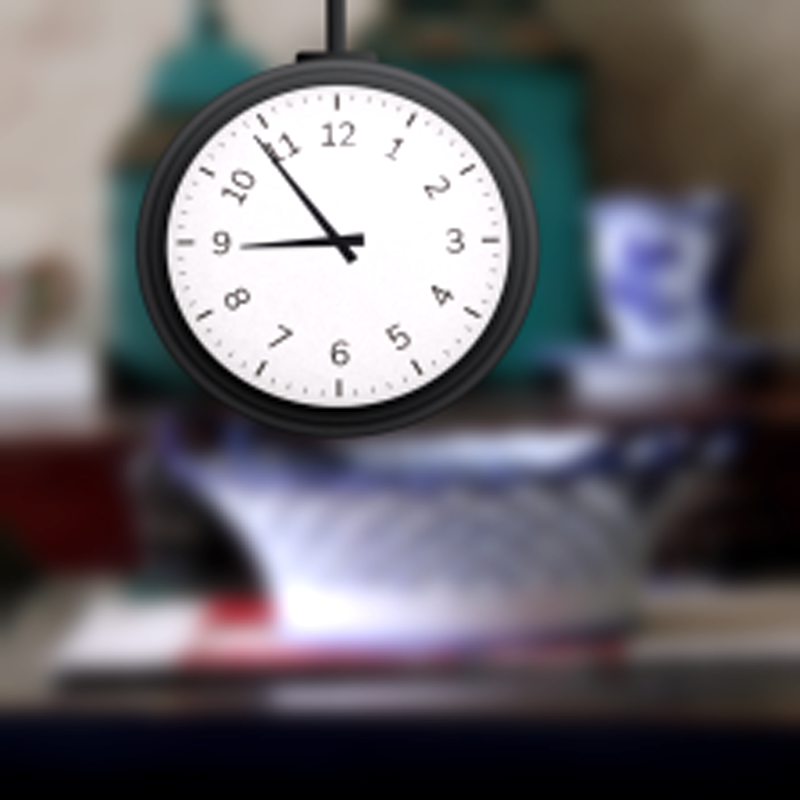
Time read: 8:54
